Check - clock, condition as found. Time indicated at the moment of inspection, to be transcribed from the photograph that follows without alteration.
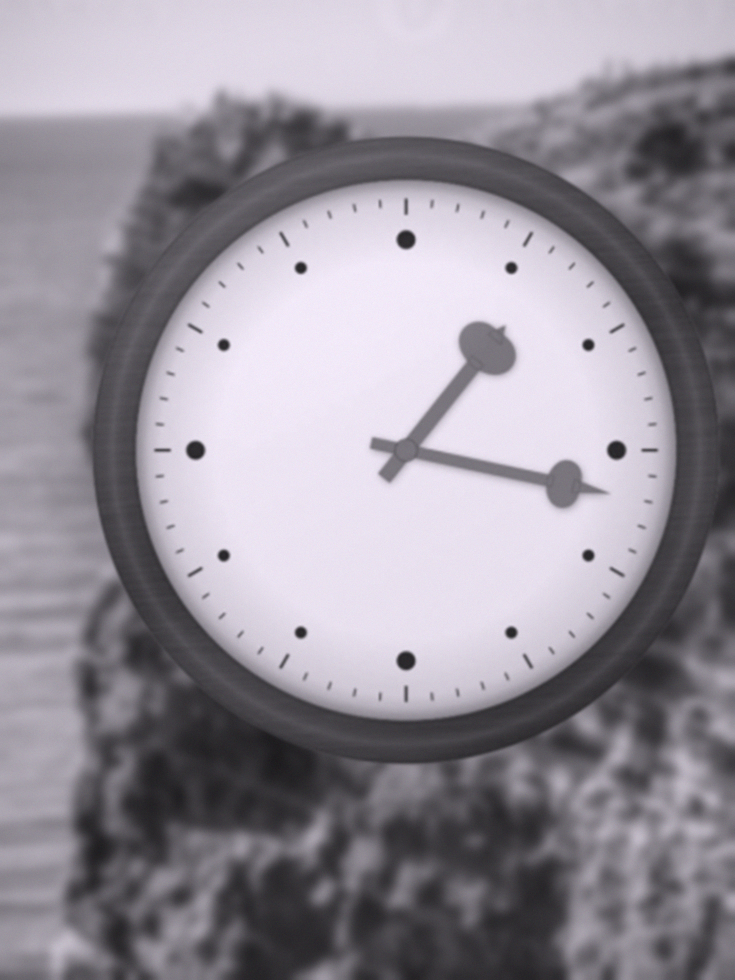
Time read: 1:17
